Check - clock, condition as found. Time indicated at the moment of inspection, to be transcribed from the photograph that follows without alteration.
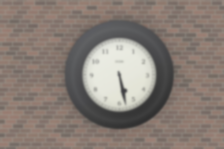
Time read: 5:28
